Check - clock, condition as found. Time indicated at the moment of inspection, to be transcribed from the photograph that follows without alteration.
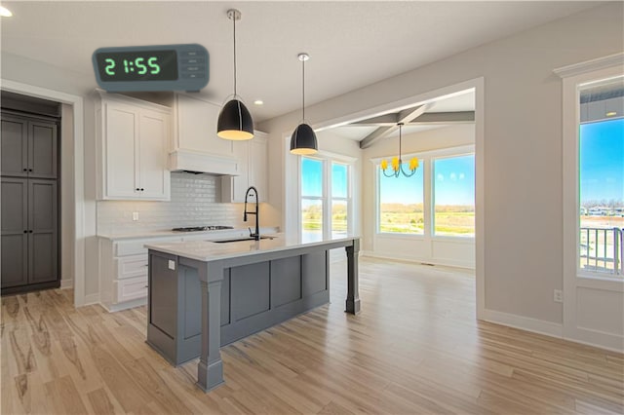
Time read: 21:55
